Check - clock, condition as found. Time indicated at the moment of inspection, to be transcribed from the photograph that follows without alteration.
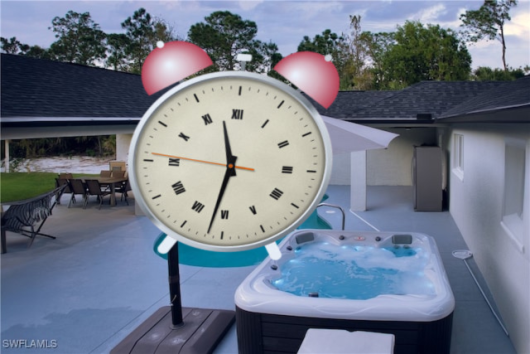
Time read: 11:31:46
